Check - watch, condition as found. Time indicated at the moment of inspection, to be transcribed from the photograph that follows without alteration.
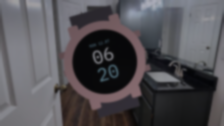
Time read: 6:20
